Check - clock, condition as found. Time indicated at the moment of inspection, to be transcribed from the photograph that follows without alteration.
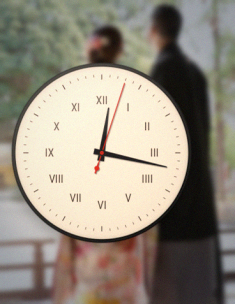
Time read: 12:17:03
